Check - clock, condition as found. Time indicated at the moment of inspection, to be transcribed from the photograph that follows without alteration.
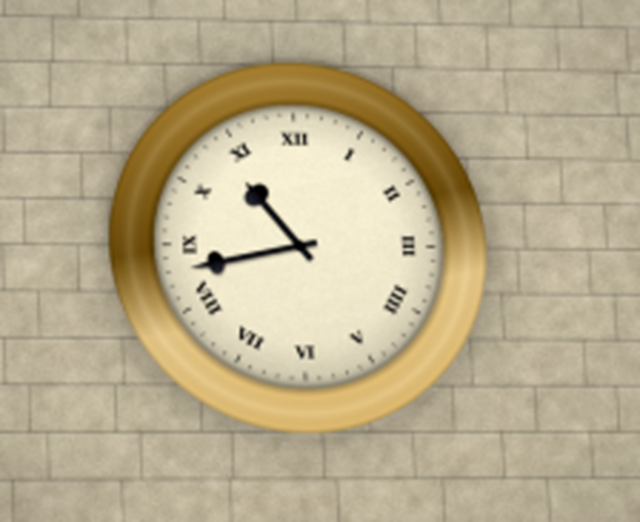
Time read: 10:43
